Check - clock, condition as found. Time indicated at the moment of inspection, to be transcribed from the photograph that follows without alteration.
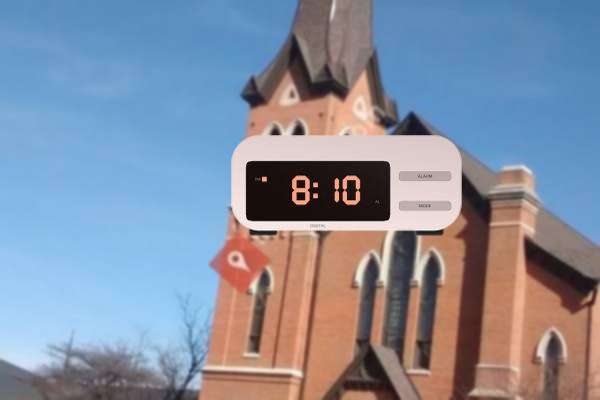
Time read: 8:10
